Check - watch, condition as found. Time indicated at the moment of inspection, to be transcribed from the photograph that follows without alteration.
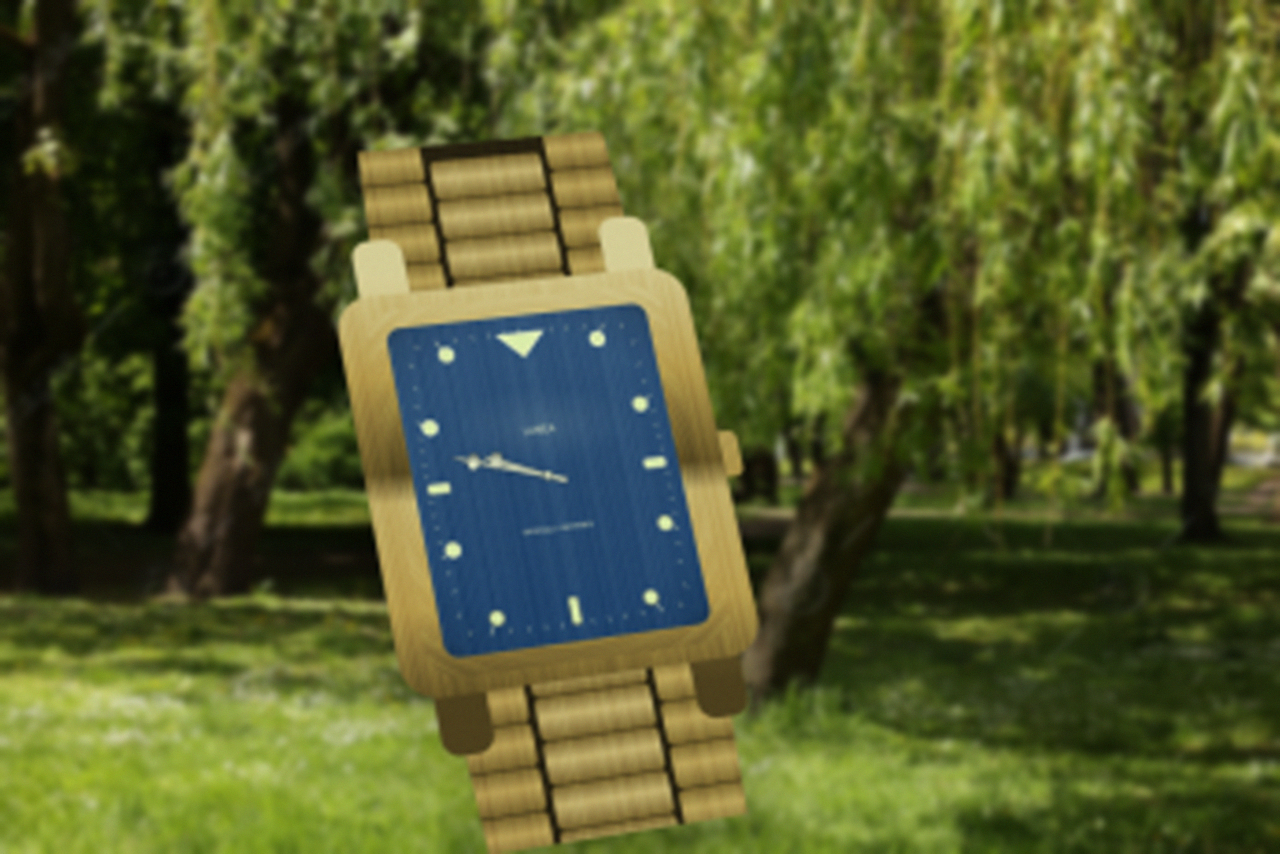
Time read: 9:48
